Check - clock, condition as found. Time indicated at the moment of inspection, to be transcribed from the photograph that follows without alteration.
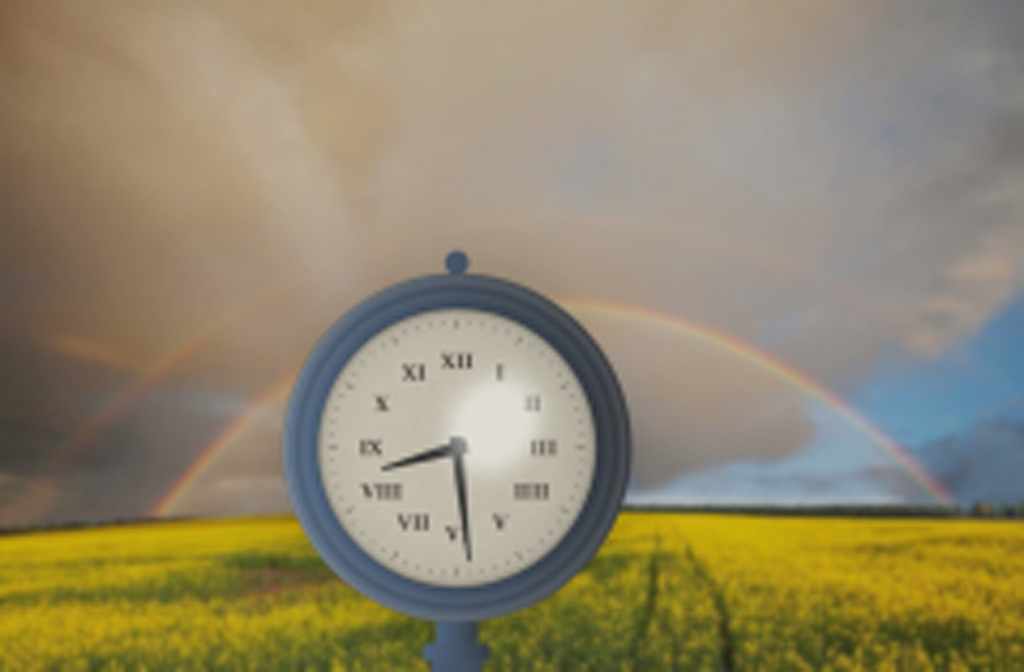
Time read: 8:29
